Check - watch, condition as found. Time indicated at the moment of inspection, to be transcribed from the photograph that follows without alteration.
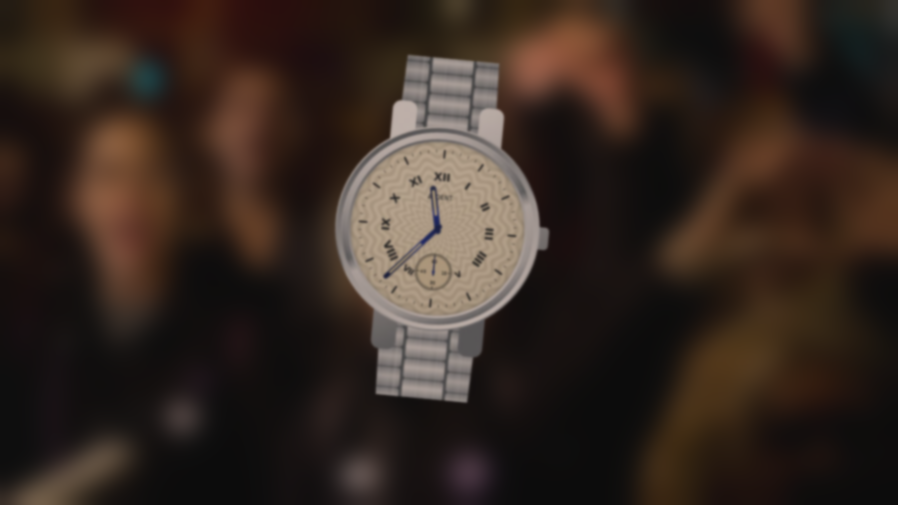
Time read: 11:37
